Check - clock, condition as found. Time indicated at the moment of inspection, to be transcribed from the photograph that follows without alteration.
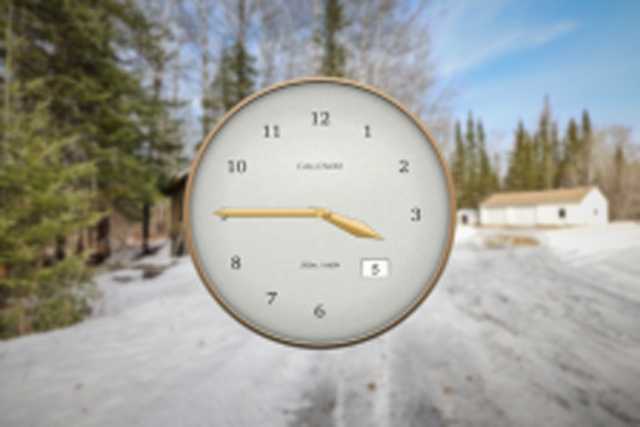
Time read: 3:45
